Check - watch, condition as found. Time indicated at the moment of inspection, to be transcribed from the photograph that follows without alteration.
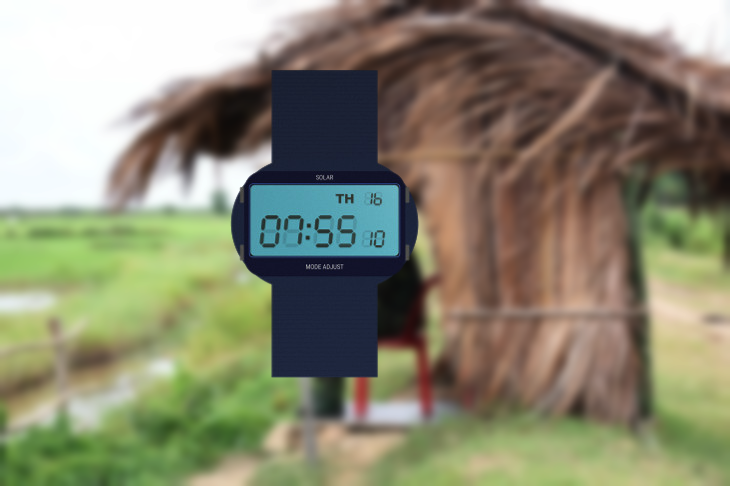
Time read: 7:55:10
